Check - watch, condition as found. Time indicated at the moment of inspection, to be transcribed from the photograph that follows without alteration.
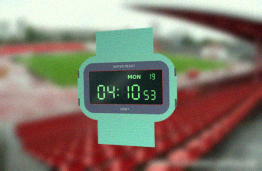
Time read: 4:10:53
